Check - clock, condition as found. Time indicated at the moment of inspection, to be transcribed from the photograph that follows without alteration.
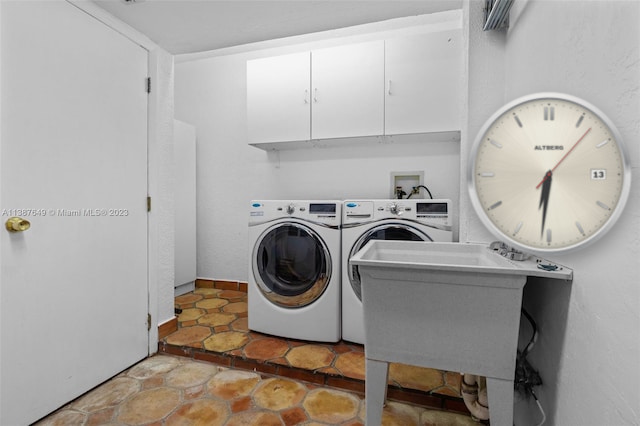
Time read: 6:31:07
